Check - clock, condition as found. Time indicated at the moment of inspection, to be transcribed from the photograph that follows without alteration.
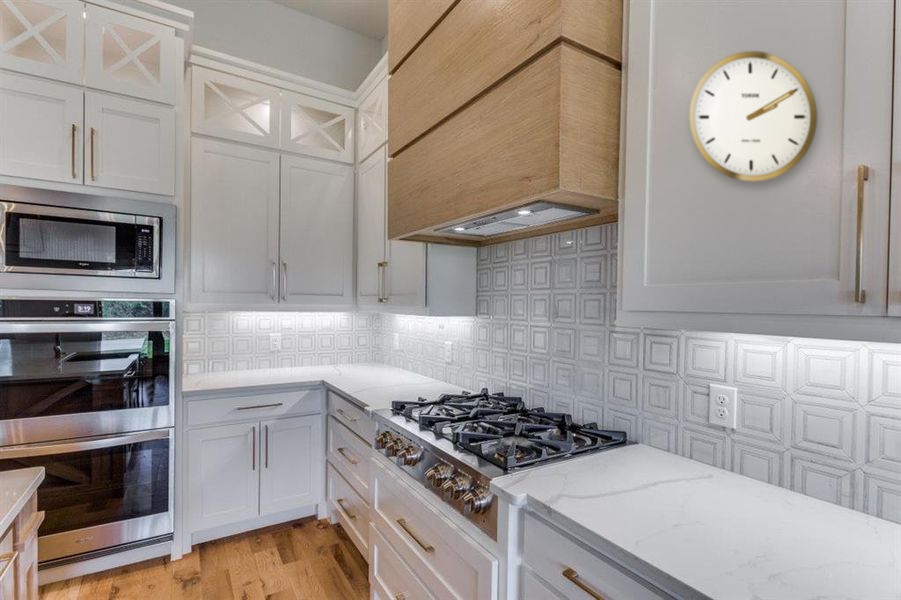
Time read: 2:10
